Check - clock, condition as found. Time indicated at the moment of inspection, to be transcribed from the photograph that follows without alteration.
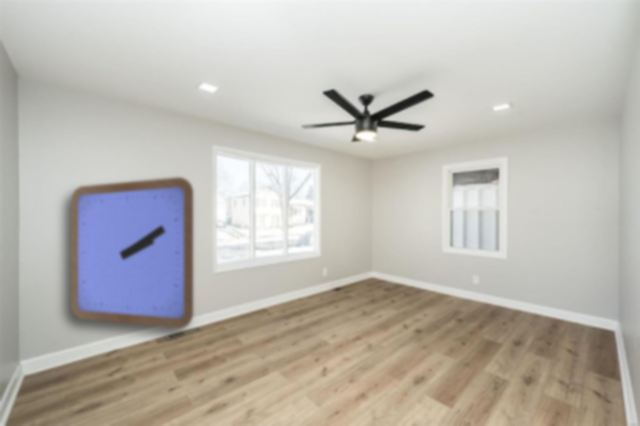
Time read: 2:10
